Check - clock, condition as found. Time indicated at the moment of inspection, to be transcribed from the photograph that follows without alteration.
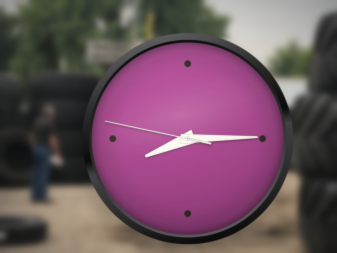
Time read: 8:14:47
